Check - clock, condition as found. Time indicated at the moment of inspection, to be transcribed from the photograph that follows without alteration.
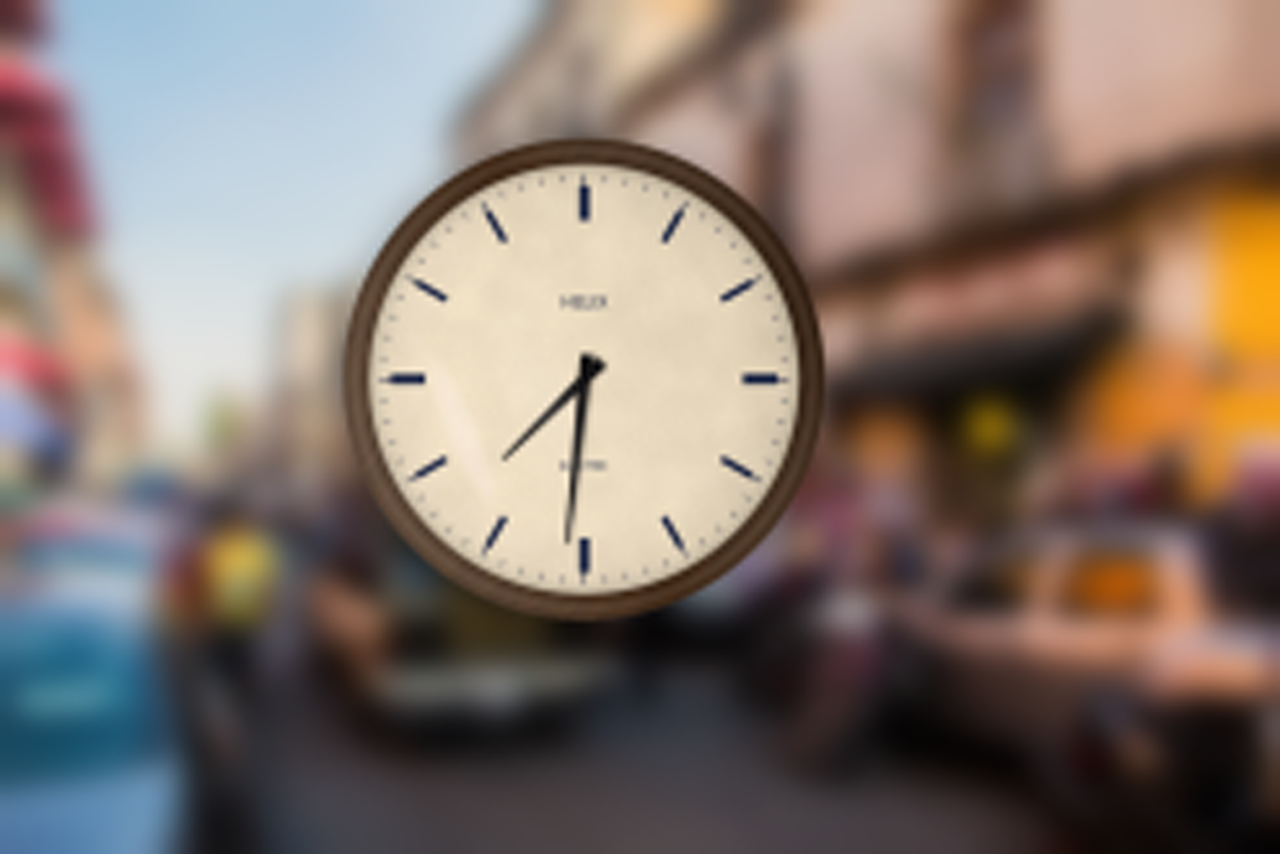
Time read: 7:31
